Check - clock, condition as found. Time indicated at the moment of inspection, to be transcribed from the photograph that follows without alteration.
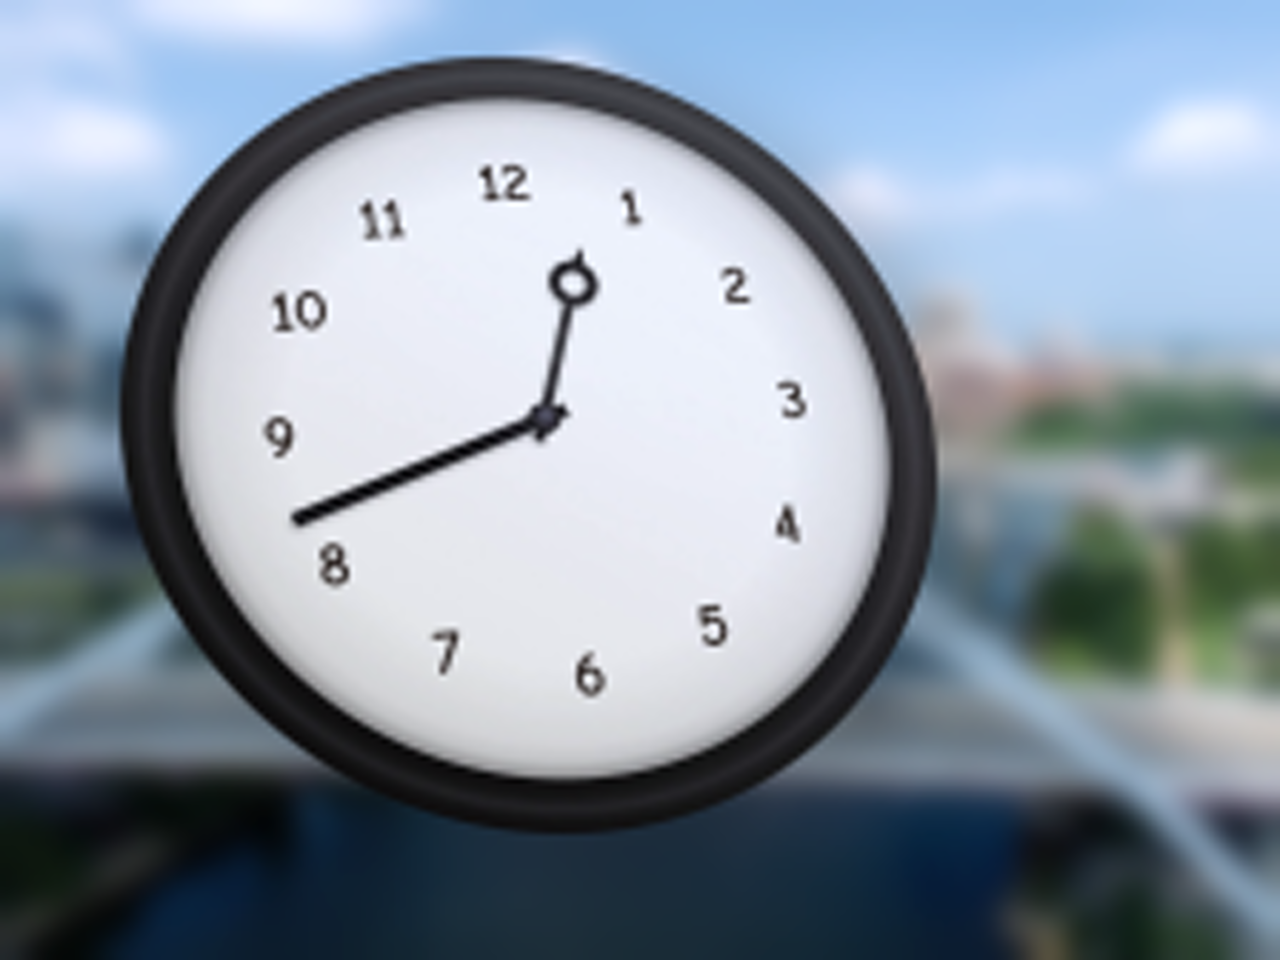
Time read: 12:42
